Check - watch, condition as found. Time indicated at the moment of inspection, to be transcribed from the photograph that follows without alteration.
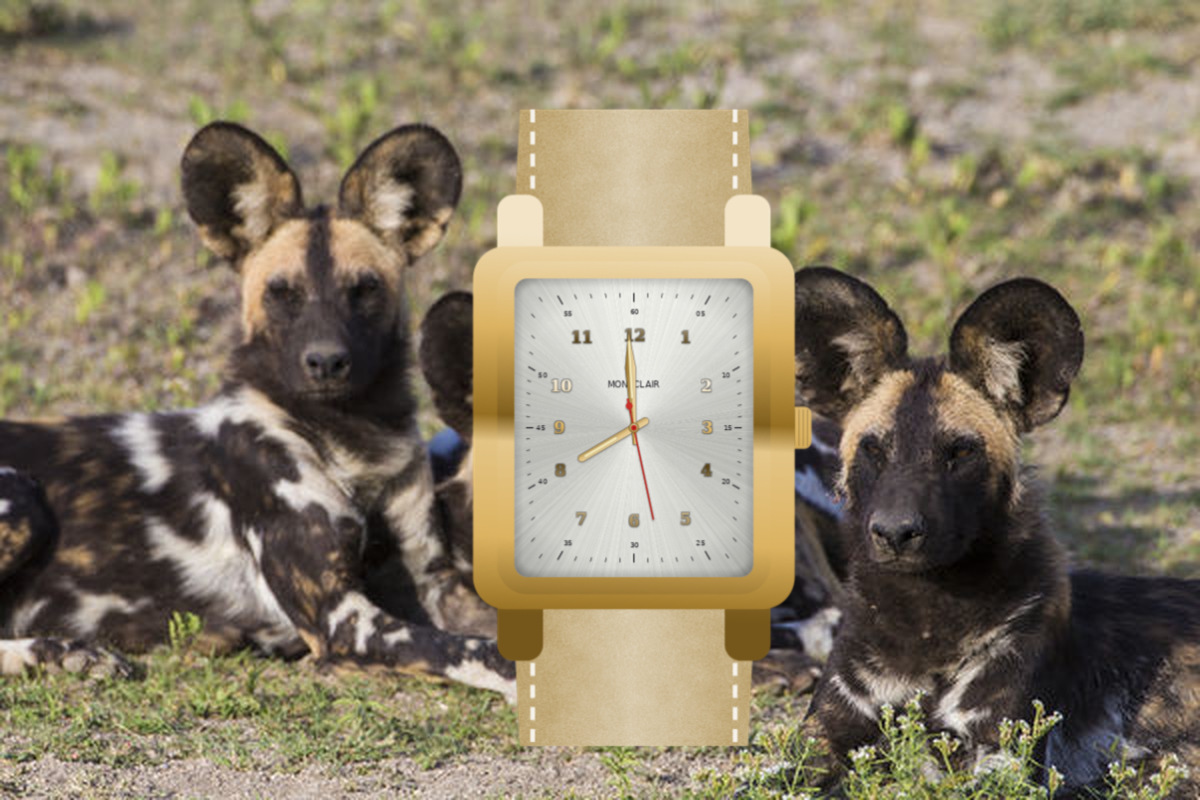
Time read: 7:59:28
